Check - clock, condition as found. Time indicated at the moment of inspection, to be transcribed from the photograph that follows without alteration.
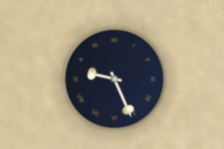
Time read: 9:26
